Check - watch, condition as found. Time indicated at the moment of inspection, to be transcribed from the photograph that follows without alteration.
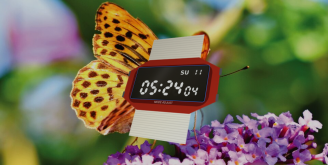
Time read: 5:24:04
